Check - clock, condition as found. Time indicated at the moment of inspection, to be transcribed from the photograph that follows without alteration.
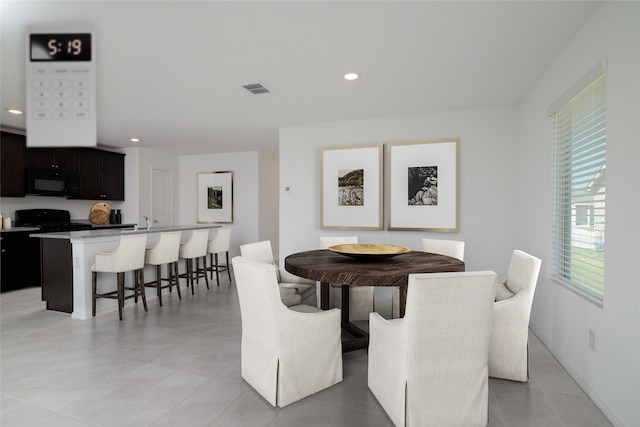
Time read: 5:19
